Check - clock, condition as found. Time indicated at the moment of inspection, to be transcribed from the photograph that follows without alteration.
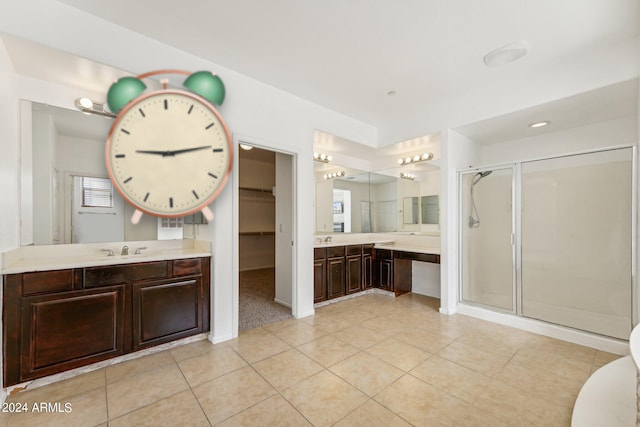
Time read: 9:14
